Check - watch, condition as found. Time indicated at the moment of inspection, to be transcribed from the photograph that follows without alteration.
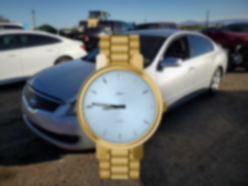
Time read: 8:46
